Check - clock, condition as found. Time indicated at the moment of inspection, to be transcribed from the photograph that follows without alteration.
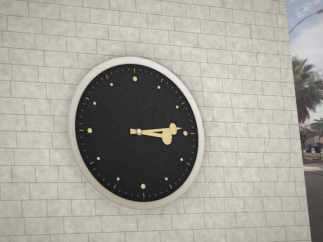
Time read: 3:14
